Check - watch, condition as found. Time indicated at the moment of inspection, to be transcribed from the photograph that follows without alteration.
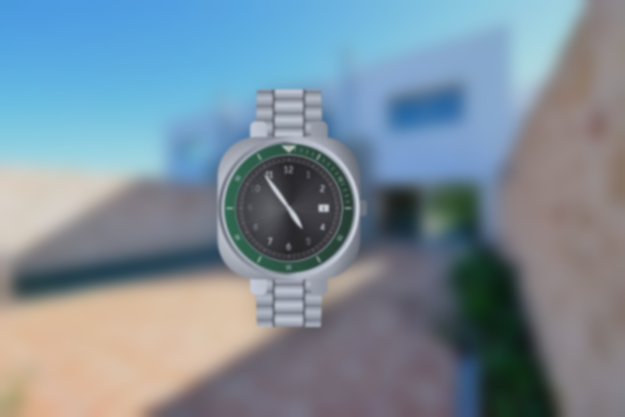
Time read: 4:54
